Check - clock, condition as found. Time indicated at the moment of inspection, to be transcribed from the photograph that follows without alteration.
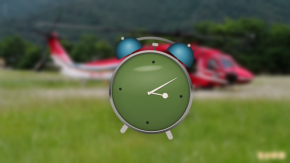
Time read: 3:09
